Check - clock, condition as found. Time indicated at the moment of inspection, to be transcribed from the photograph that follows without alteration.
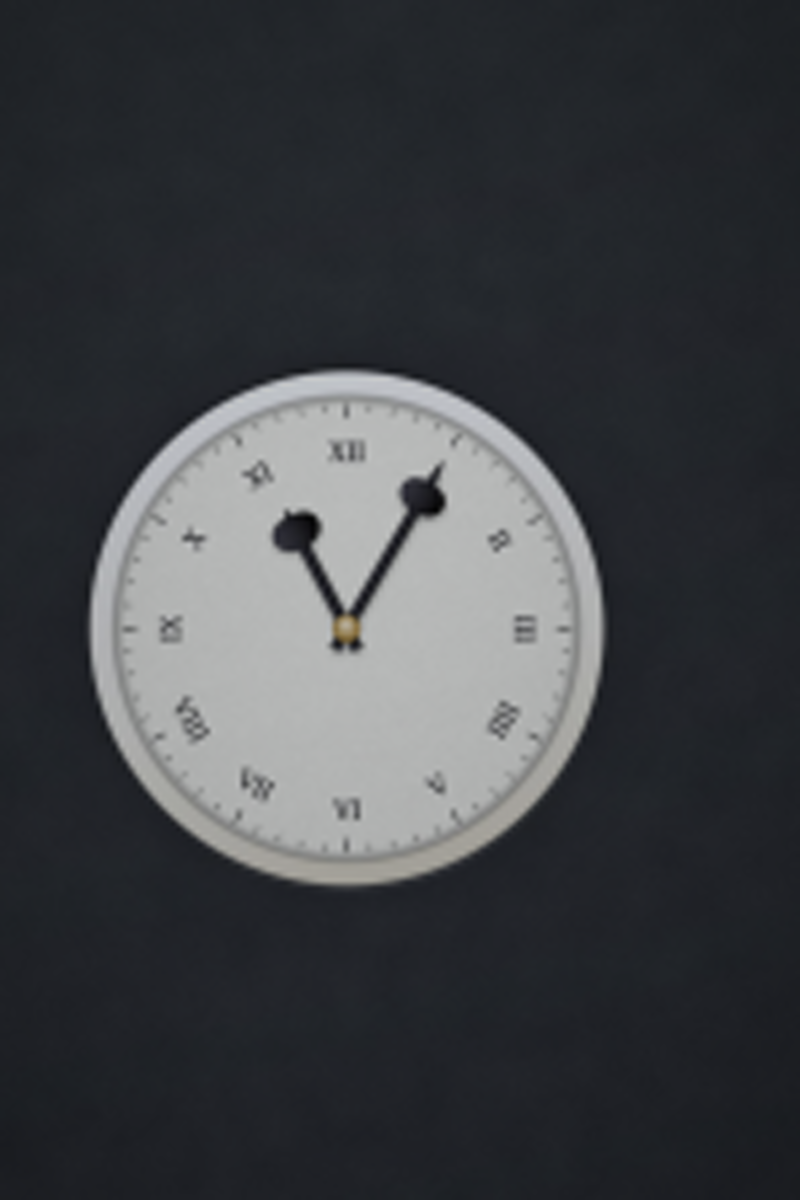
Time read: 11:05
